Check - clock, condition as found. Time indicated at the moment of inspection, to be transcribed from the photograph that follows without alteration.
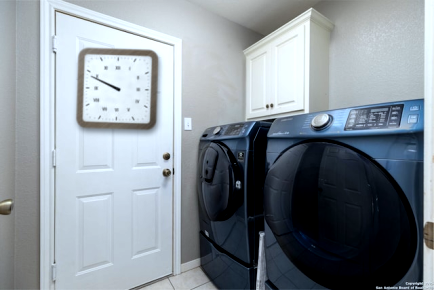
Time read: 9:49
